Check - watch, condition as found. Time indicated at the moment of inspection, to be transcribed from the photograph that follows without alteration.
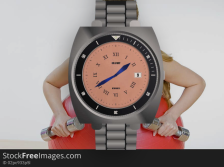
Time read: 1:40
